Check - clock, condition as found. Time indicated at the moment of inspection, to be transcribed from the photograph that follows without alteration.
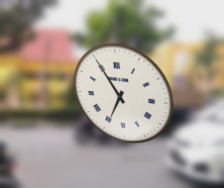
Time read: 6:55
